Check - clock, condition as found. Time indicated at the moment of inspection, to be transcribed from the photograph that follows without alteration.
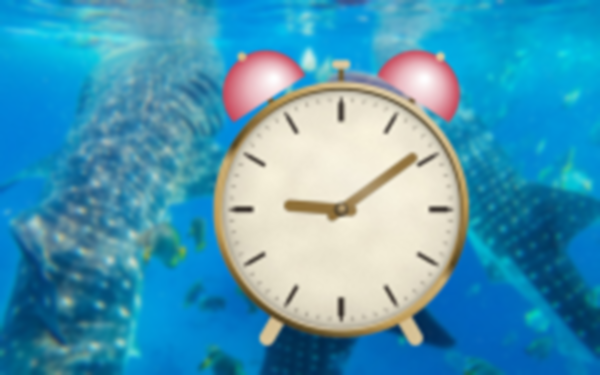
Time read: 9:09
